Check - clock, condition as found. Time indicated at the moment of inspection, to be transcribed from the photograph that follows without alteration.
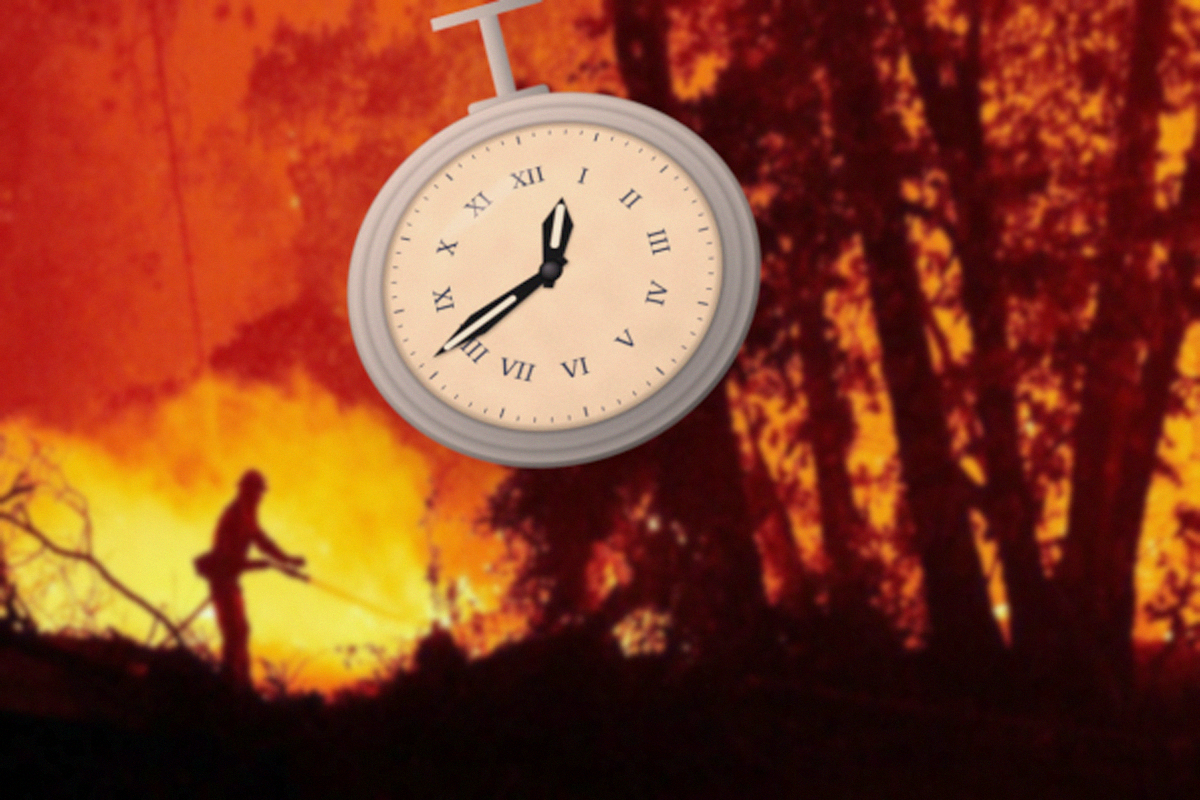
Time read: 12:41
